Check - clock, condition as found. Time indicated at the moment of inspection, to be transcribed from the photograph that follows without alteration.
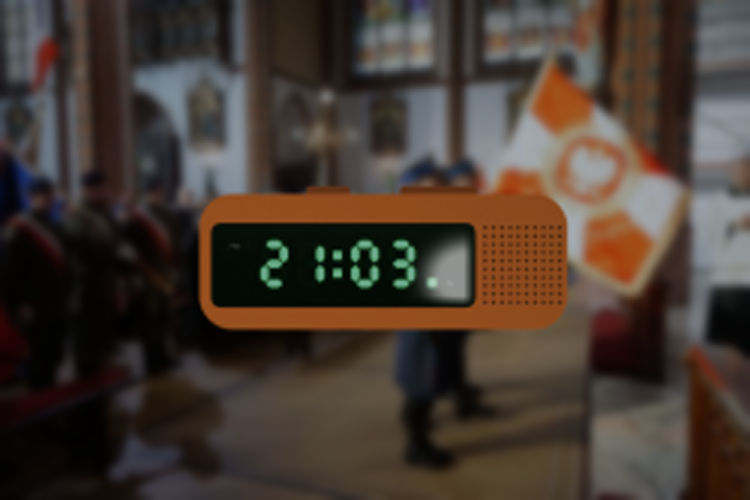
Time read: 21:03
